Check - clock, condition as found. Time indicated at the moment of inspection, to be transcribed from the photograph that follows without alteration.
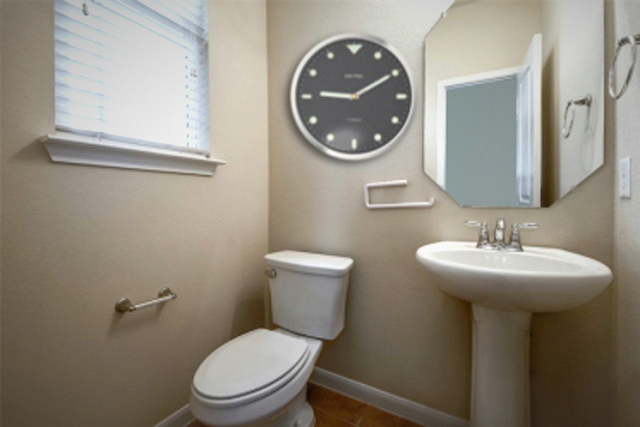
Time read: 9:10
